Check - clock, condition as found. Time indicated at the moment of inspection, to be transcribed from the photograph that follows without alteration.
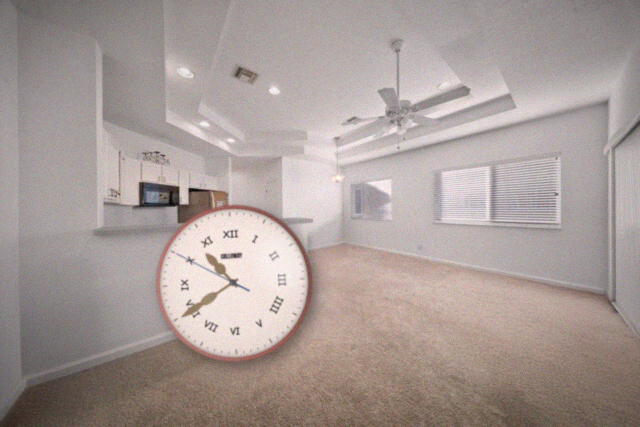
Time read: 10:39:50
